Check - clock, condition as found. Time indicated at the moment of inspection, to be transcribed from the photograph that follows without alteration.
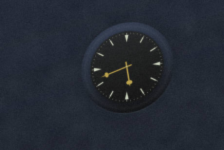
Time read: 5:42
